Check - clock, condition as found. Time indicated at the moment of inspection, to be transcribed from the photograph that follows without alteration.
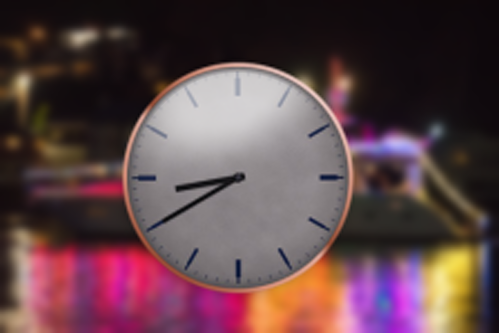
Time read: 8:40
